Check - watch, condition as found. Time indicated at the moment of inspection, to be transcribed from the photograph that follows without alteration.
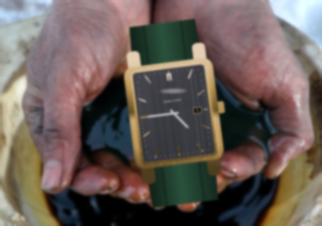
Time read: 4:45
